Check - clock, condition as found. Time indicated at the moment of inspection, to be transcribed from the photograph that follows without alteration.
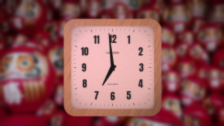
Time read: 6:59
